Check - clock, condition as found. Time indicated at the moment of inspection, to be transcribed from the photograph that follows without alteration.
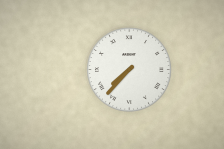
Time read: 7:37
